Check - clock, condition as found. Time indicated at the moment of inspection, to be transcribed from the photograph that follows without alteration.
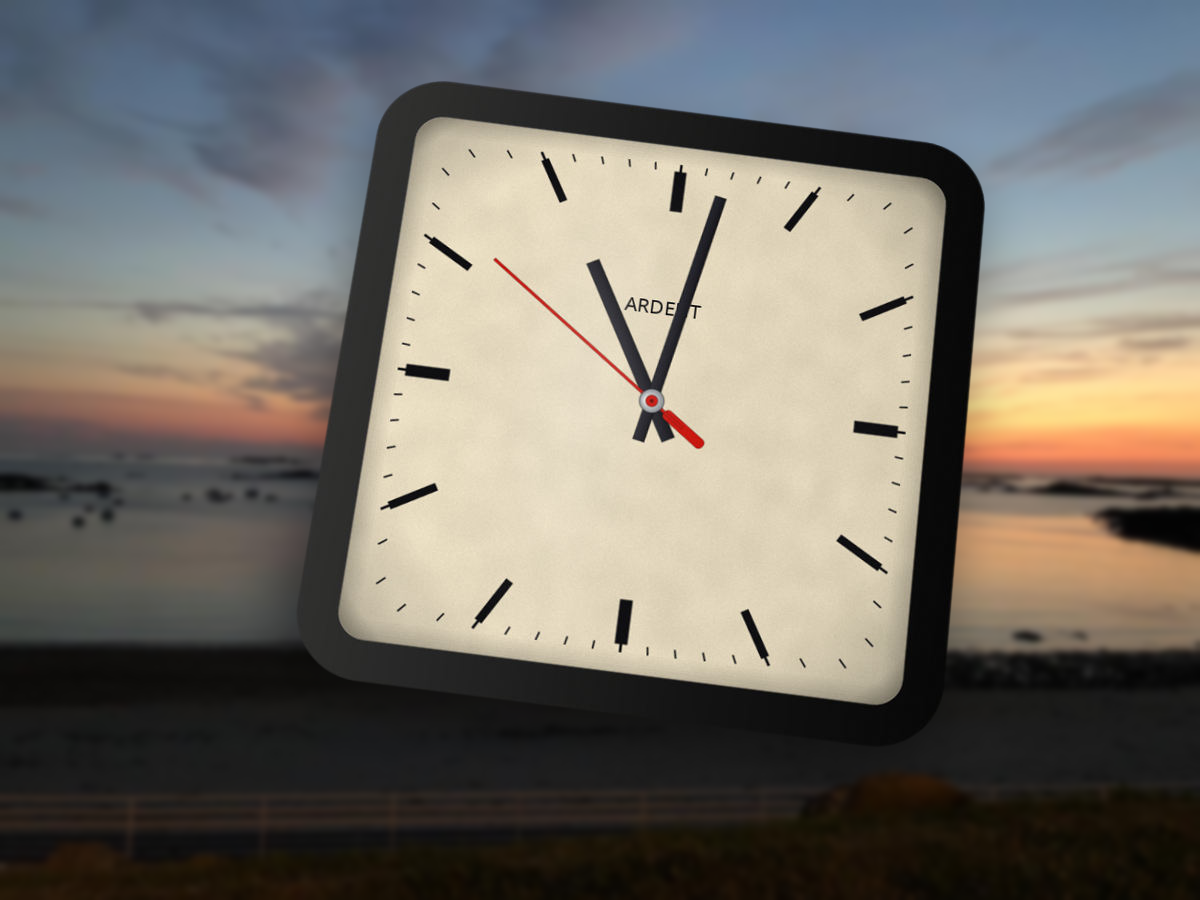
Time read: 11:01:51
